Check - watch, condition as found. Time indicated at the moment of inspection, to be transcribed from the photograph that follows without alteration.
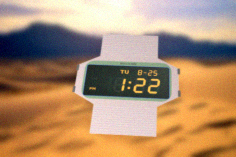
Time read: 1:22
